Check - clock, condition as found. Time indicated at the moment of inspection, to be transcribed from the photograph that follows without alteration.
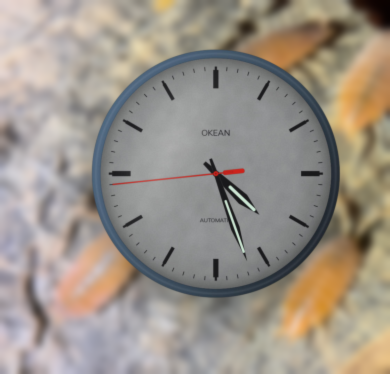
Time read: 4:26:44
